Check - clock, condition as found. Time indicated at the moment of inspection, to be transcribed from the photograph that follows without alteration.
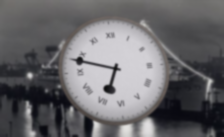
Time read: 6:48
